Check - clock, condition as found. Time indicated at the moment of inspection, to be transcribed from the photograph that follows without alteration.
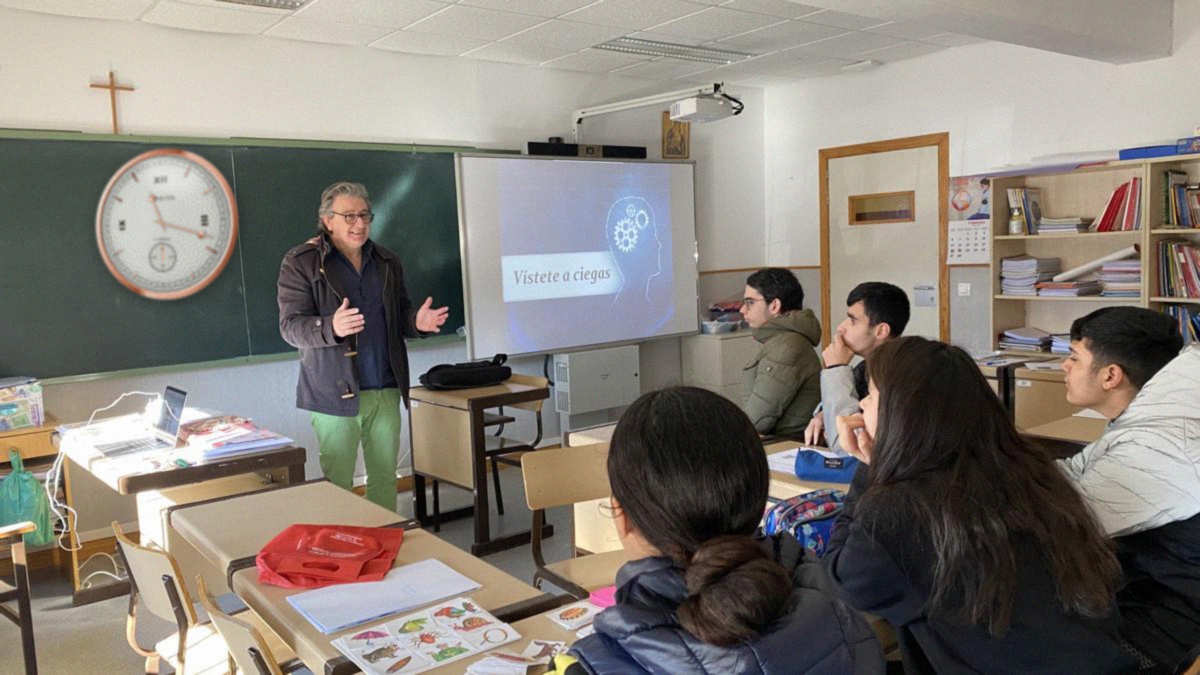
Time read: 11:18
